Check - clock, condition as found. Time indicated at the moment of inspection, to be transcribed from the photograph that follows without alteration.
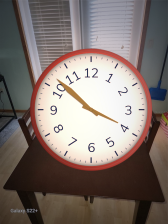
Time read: 3:52
